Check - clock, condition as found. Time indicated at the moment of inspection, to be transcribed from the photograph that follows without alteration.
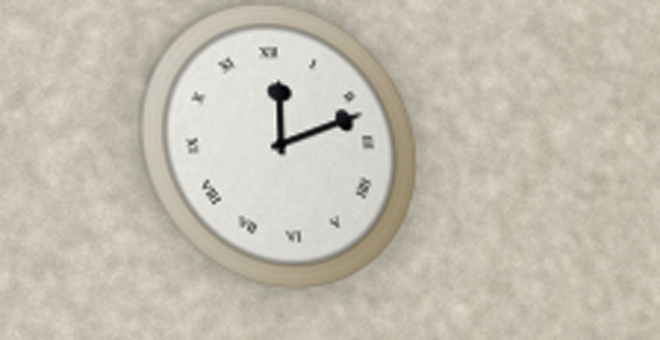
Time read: 12:12
